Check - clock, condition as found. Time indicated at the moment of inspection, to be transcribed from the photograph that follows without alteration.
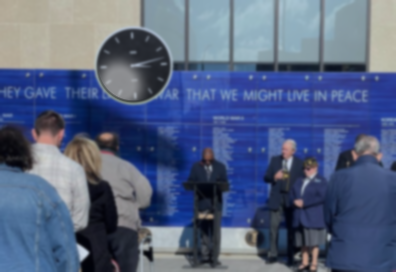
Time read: 3:13
